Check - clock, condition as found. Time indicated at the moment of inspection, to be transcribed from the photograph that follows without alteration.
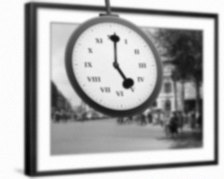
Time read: 5:01
